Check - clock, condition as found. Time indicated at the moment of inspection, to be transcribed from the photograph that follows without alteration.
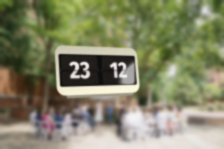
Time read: 23:12
